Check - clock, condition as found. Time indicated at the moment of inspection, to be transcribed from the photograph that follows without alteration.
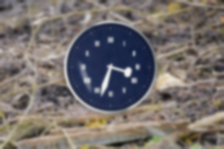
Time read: 3:33
